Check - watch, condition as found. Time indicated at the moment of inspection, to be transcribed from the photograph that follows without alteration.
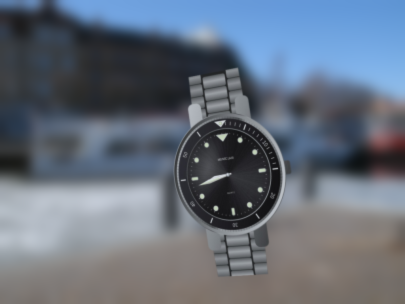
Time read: 8:43
